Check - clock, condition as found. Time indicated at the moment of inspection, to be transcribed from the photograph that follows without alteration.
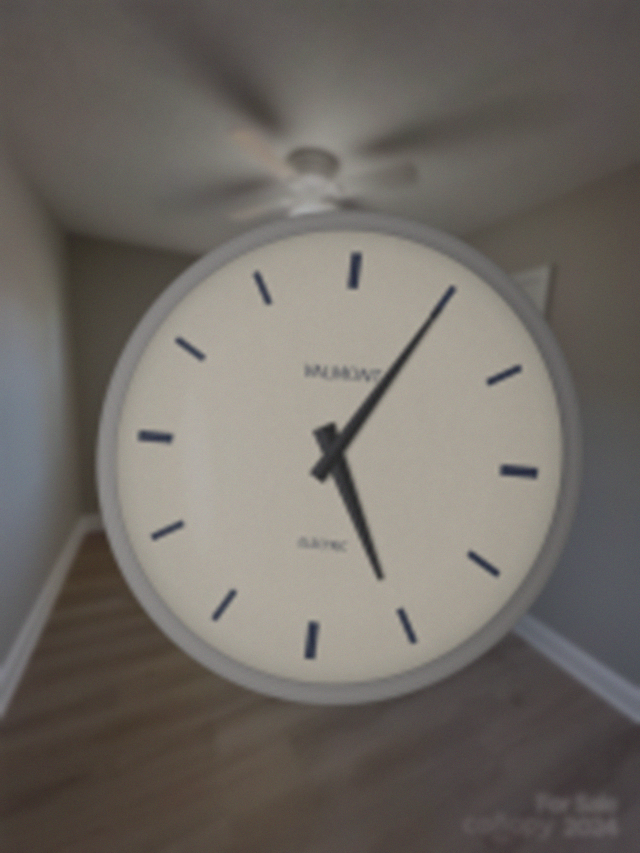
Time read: 5:05
